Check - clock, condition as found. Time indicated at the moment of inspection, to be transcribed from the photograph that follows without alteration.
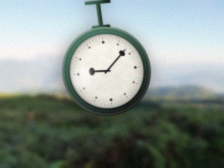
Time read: 9:08
